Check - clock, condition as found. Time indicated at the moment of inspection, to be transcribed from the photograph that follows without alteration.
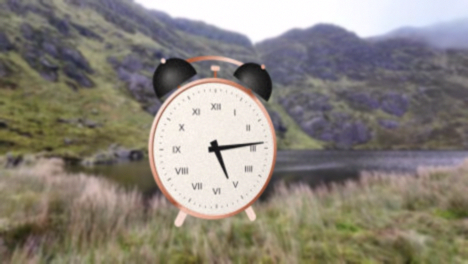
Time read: 5:14
